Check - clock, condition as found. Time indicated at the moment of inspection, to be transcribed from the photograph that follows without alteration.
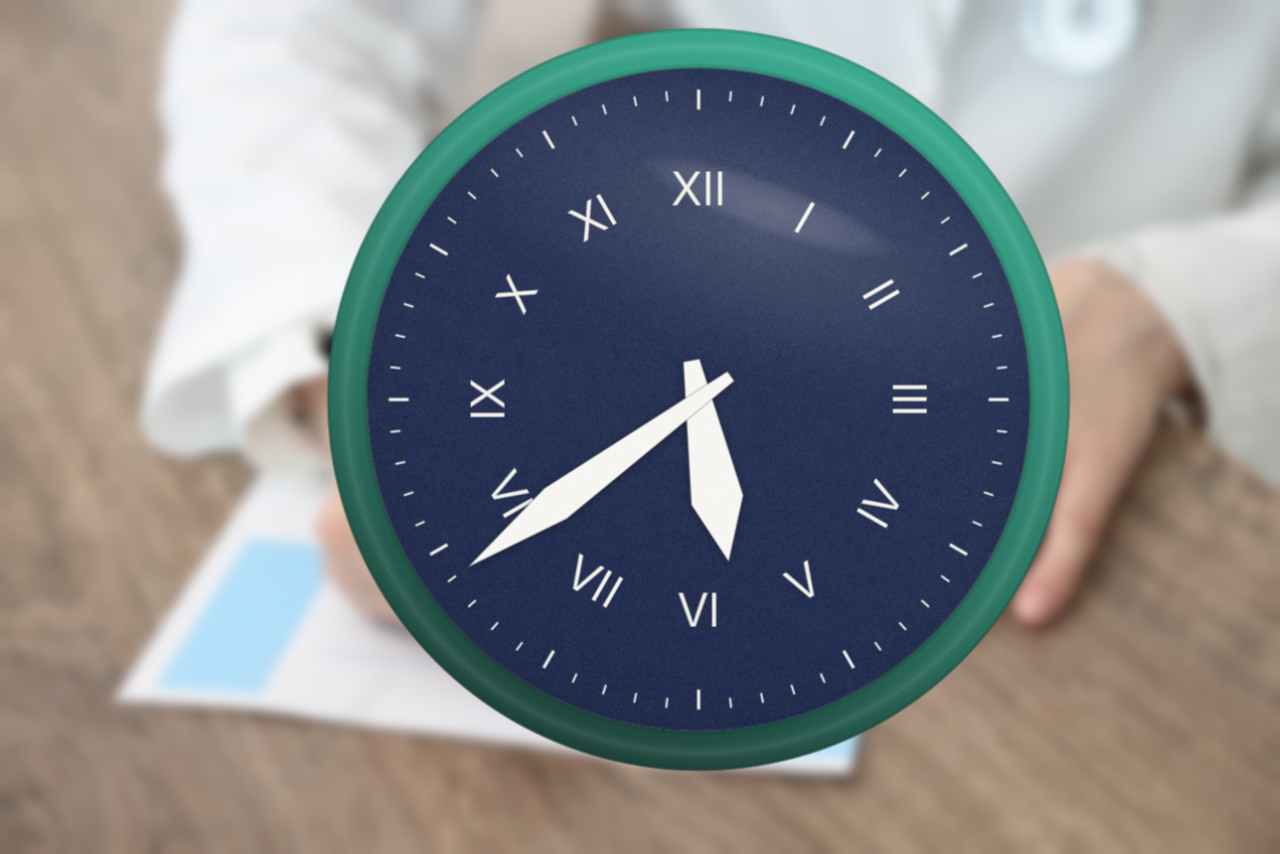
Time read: 5:39
